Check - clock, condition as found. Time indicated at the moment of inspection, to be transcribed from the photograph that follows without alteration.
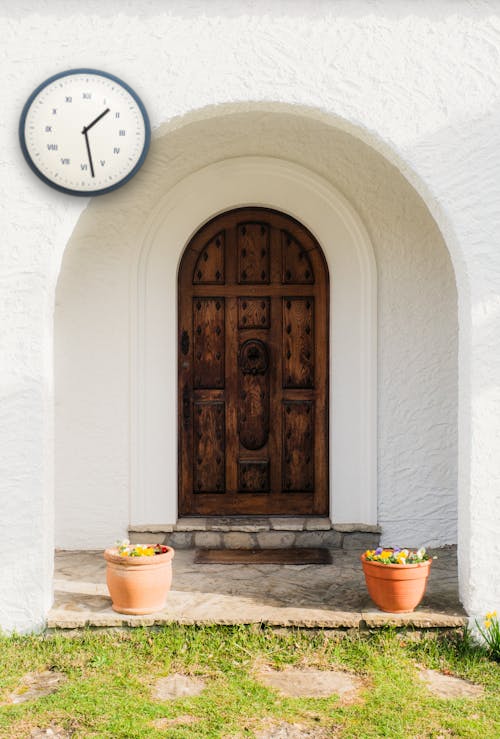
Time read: 1:28
